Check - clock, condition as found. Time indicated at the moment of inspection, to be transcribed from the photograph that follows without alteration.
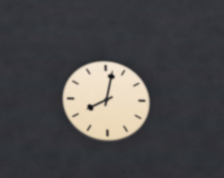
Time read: 8:02
